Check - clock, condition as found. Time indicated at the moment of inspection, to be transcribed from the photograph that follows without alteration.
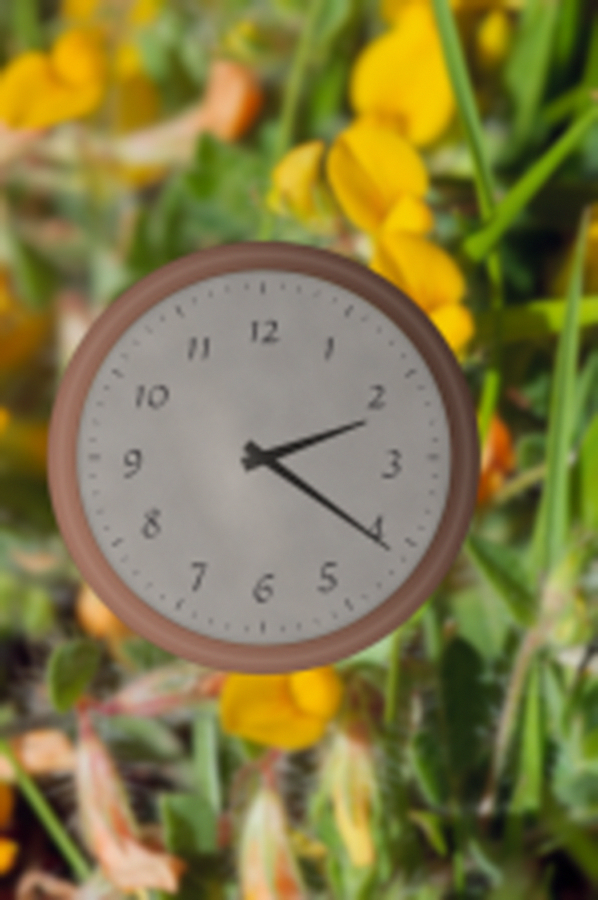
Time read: 2:21
